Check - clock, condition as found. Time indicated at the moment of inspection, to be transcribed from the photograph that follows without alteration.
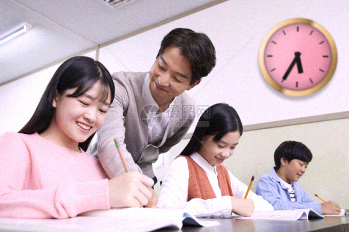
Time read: 5:35
